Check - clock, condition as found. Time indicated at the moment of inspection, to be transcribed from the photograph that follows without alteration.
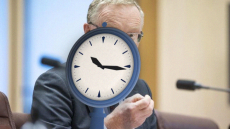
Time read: 10:16
